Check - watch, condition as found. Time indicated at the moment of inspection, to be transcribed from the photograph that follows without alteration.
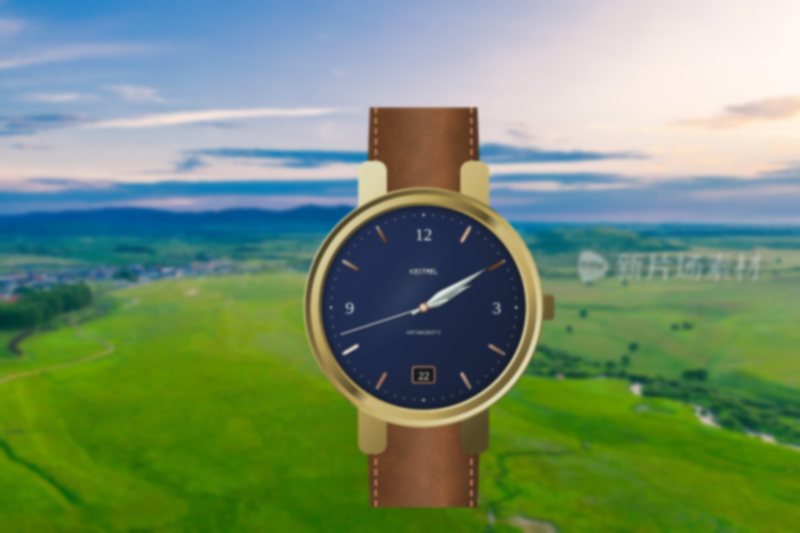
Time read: 2:09:42
